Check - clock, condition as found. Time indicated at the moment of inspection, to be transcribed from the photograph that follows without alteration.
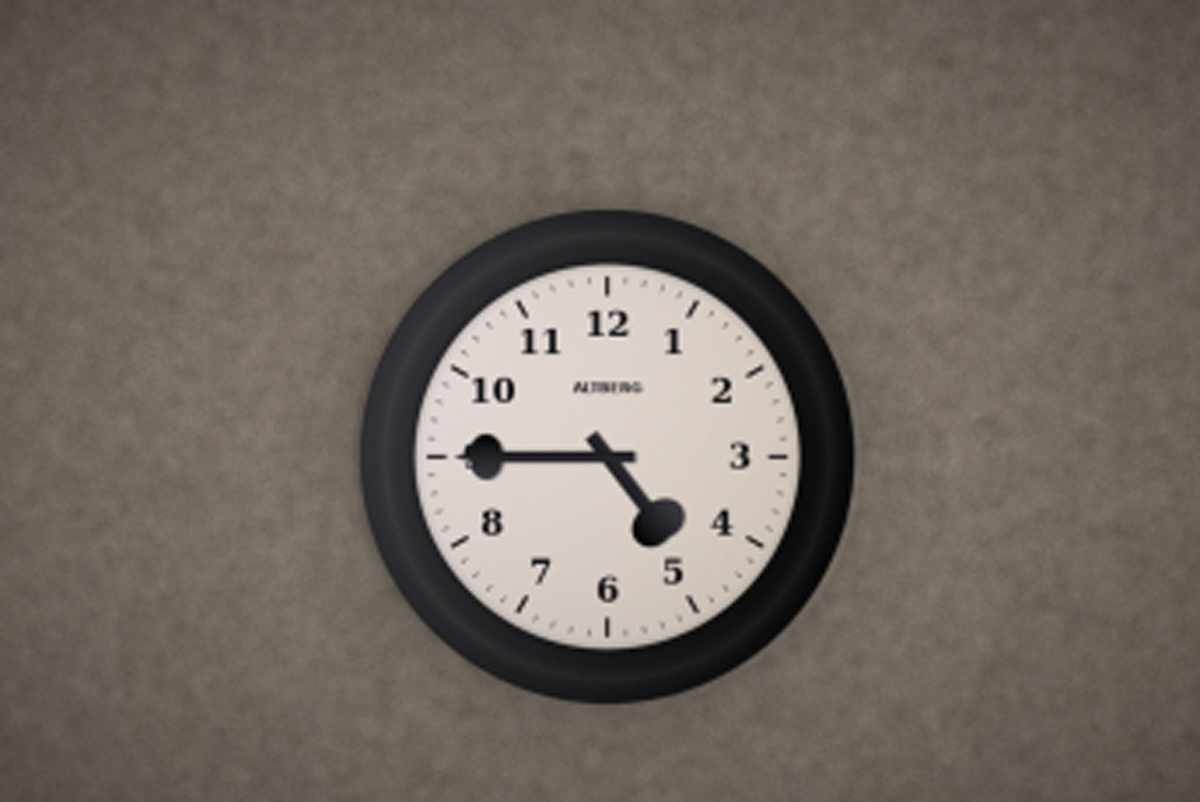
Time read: 4:45
